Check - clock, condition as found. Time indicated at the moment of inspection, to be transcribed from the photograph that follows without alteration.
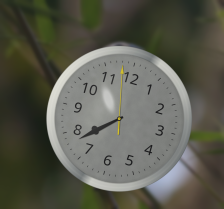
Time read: 7:37:58
